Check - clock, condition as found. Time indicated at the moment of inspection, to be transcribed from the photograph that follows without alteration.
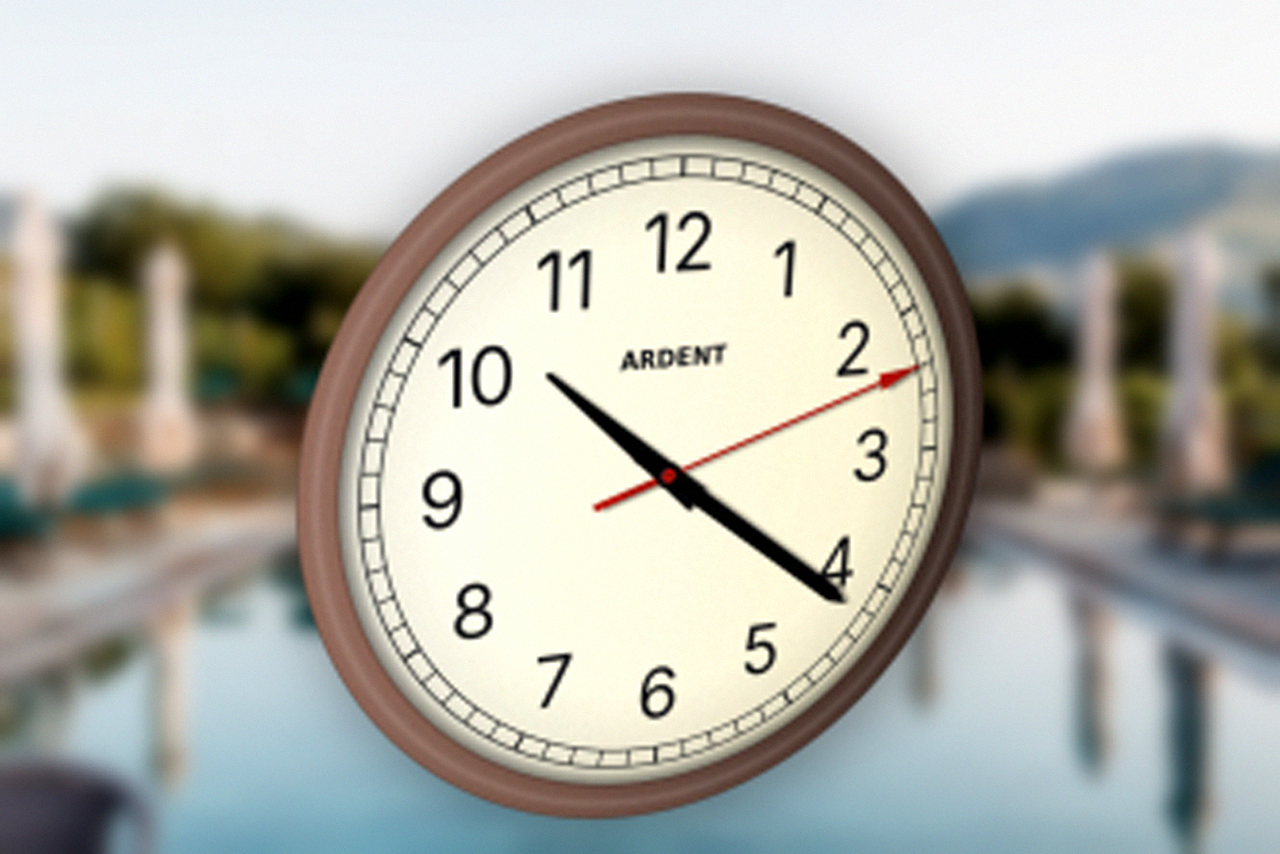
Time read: 10:21:12
